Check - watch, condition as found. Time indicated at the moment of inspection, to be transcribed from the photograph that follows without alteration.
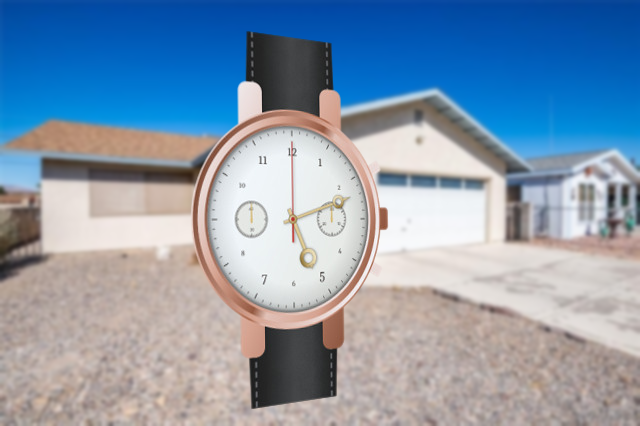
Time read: 5:12
